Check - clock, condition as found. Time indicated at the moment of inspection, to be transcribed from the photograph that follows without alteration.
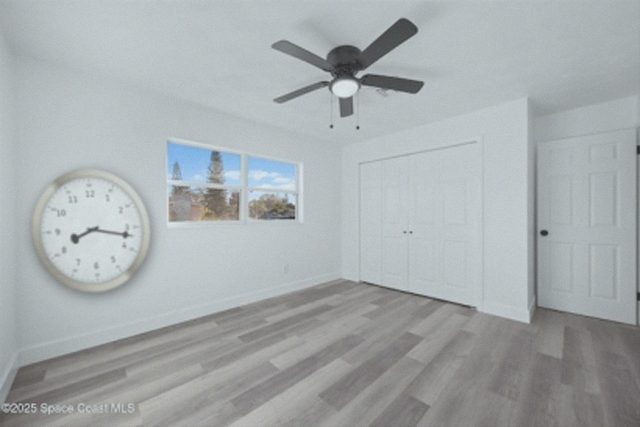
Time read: 8:17
